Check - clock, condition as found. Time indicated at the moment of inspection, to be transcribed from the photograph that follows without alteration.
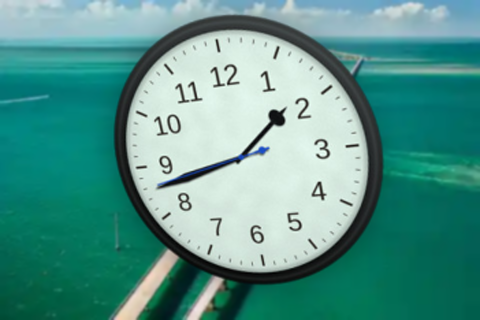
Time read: 1:42:43
